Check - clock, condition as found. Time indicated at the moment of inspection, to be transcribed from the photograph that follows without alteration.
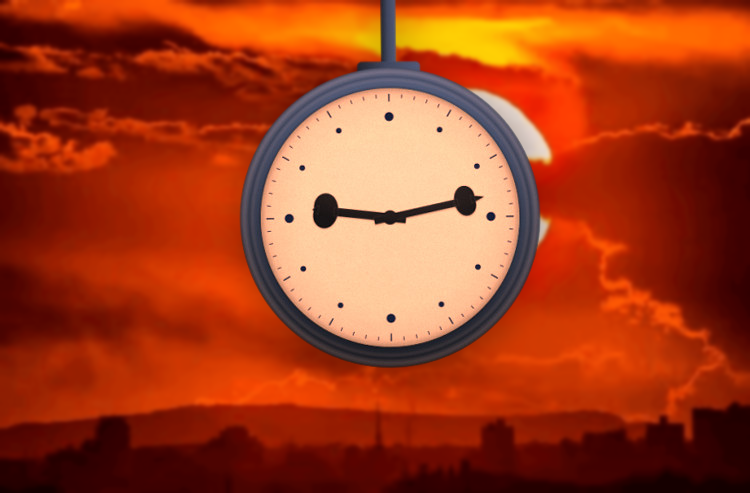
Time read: 9:13
